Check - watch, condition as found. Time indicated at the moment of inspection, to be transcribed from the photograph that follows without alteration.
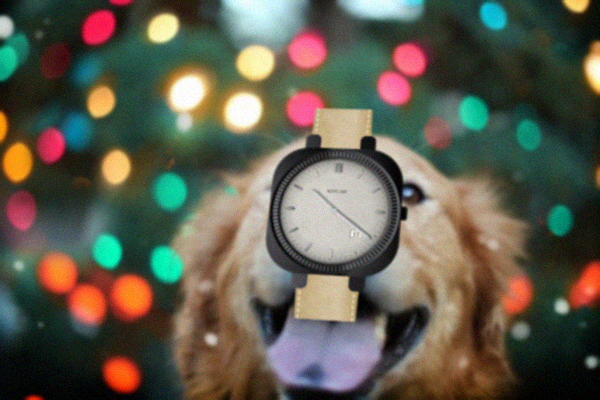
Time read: 10:21
